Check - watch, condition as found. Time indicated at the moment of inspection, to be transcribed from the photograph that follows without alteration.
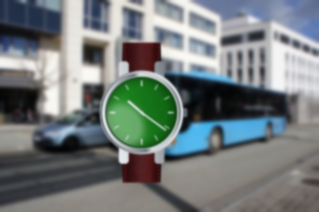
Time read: 10:21
